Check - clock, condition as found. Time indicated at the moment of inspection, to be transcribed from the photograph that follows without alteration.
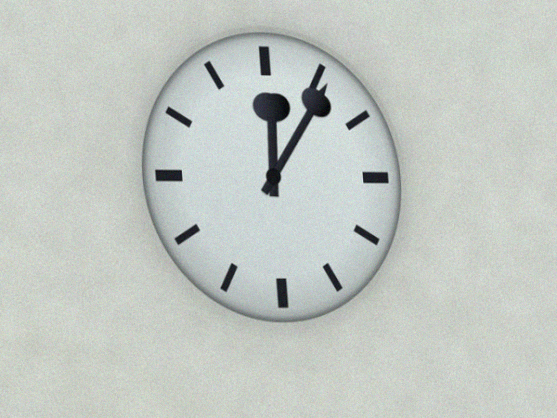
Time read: 12:06
